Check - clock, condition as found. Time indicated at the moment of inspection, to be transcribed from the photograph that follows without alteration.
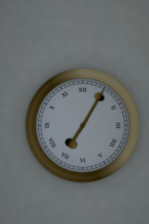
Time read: 7:05
